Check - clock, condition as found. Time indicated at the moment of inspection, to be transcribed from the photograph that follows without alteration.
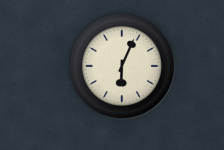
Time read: 6:04
